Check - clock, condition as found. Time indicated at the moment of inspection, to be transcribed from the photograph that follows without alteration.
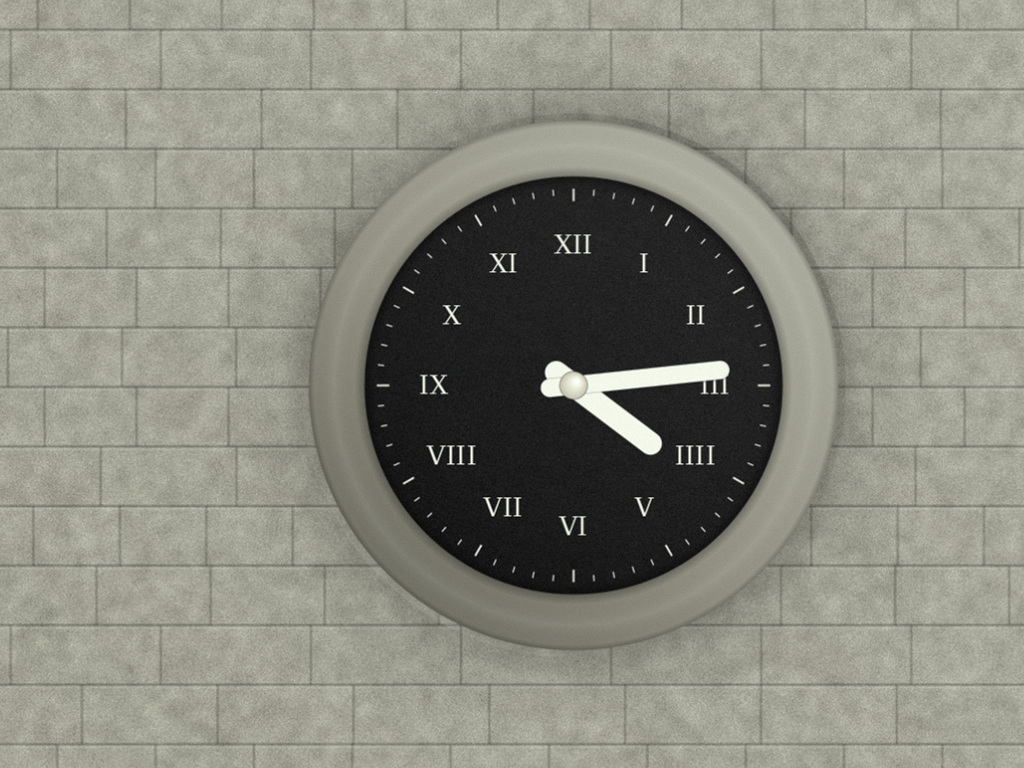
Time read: 4:14
